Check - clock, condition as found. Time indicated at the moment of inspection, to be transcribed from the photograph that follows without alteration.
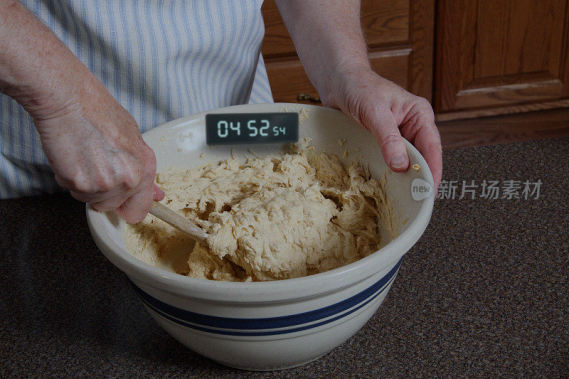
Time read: 4:52:54
